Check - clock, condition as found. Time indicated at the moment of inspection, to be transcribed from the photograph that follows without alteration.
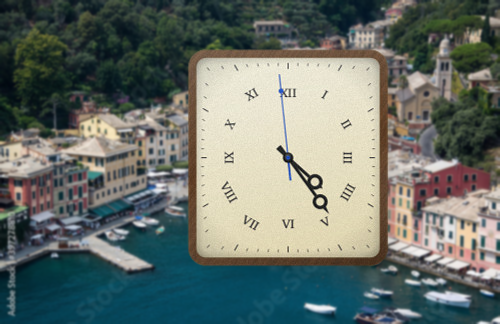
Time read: 4:23:59
